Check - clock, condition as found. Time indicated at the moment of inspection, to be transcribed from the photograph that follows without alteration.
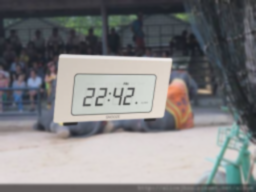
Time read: 22:42
